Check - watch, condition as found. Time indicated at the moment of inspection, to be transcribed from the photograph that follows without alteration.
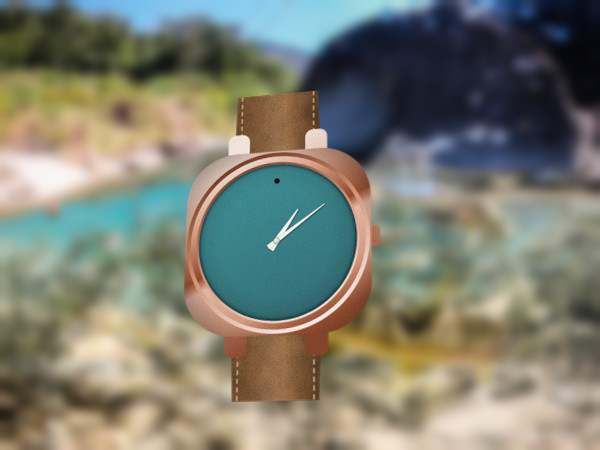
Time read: 1:09
